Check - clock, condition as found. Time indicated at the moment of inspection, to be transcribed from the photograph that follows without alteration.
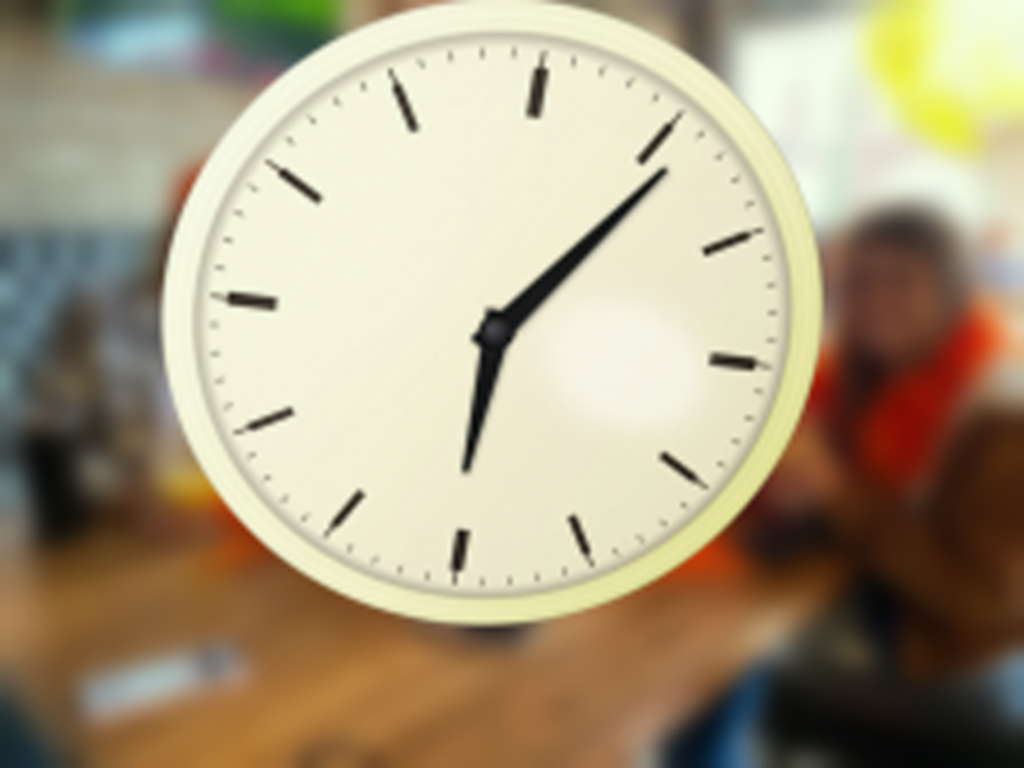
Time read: 6:06
